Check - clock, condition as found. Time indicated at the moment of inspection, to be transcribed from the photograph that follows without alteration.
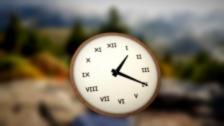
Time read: 1:20
